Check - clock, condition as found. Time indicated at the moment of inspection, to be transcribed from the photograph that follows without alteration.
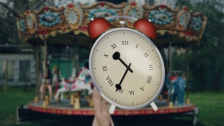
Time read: 10:36
